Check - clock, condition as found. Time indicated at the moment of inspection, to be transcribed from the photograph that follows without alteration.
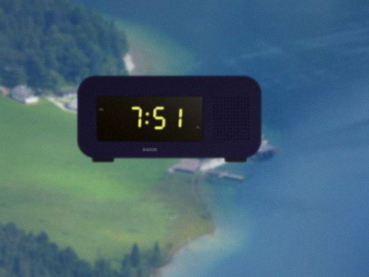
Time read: 7:51
